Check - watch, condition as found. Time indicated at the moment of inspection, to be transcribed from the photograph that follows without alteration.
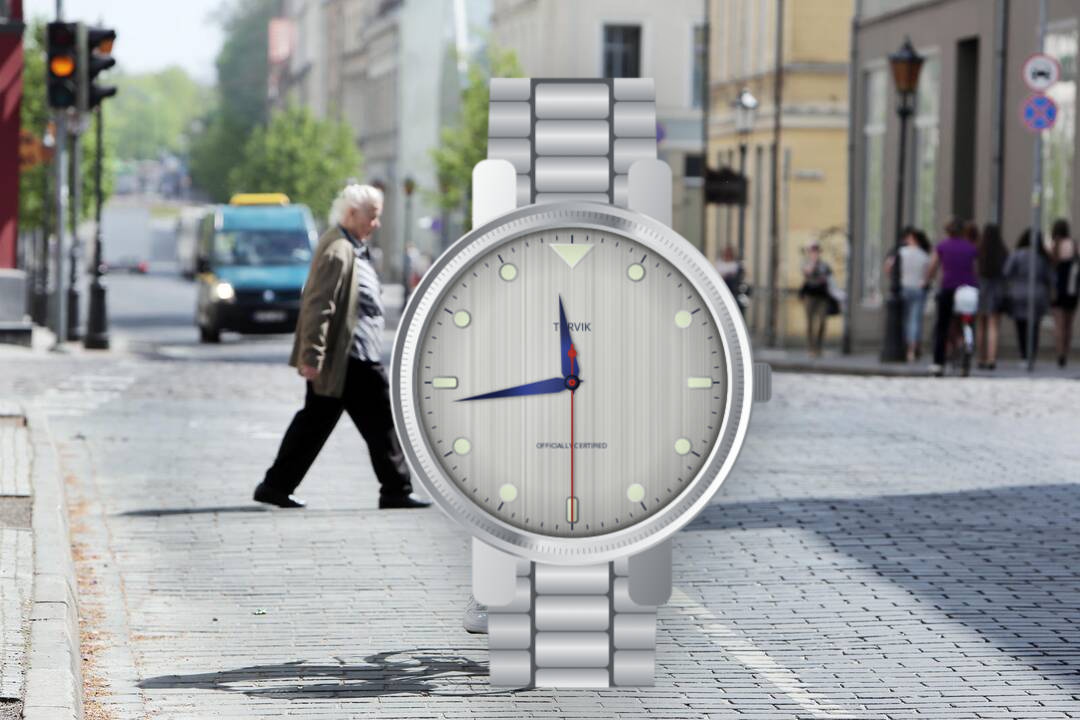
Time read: 11:43:30
